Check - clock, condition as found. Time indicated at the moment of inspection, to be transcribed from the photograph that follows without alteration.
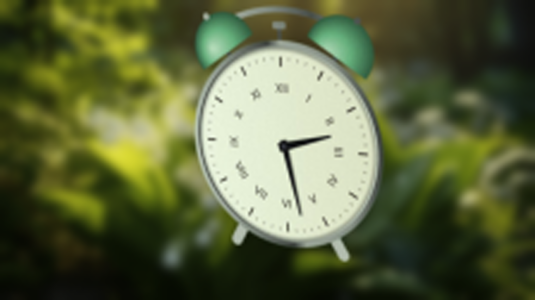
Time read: 2:28
